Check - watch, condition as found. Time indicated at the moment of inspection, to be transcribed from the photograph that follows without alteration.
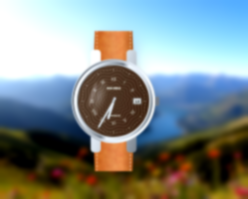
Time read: 6:35
